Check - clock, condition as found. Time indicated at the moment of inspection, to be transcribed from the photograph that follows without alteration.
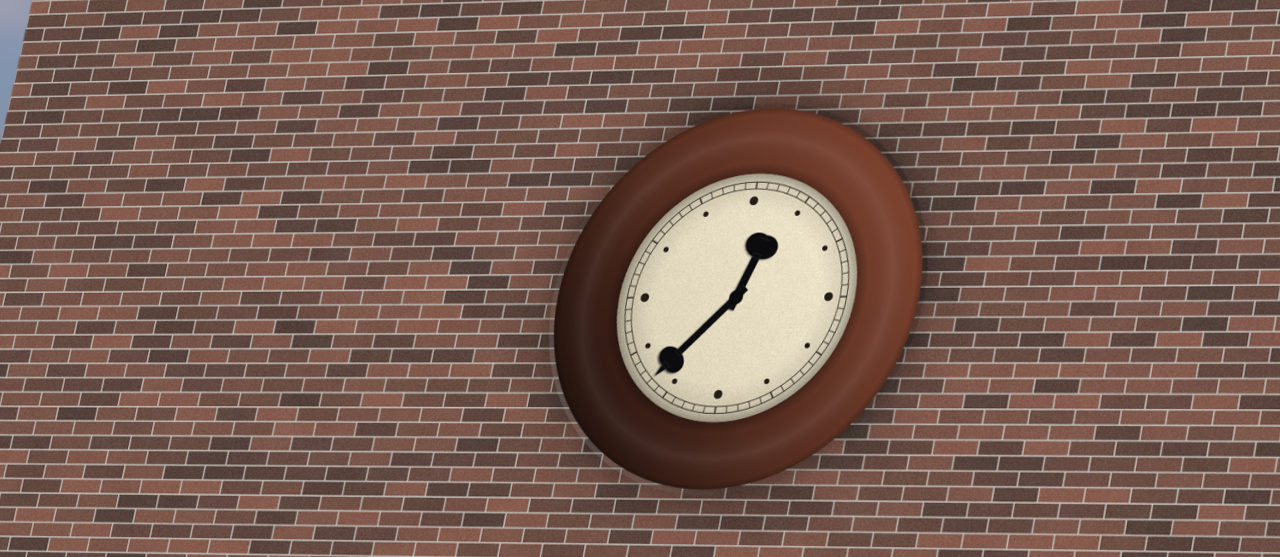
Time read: 12:37
